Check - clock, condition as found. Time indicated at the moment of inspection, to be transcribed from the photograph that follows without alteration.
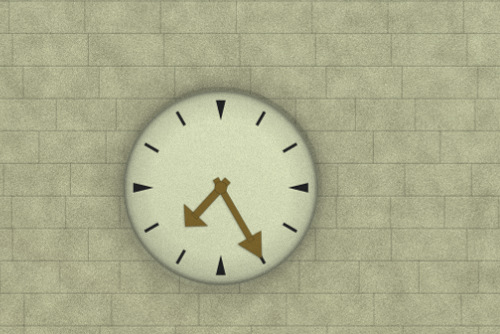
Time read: 7:25
